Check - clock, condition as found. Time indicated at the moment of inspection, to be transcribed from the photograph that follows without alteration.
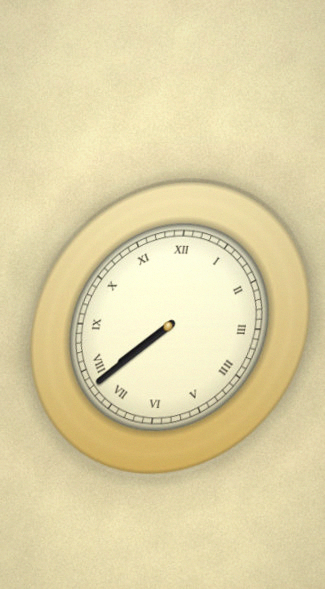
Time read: 7:38
